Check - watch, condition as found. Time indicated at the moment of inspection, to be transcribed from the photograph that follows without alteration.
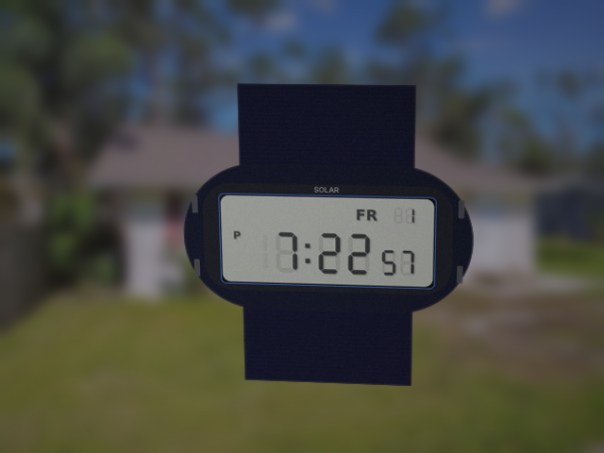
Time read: 7:22:57
